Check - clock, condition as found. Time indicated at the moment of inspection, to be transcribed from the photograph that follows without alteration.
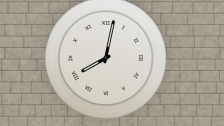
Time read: 8:02
